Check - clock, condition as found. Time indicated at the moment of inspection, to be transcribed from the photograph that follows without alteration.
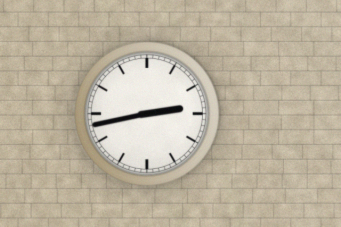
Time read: 2:43
